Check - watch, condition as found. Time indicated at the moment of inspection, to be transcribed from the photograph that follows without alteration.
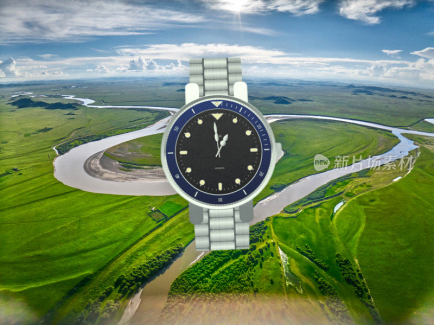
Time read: 12:59
